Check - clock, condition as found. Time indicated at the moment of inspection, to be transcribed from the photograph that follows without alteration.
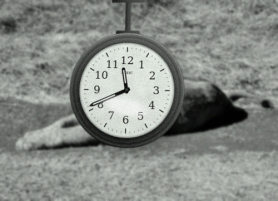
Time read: 11:41
